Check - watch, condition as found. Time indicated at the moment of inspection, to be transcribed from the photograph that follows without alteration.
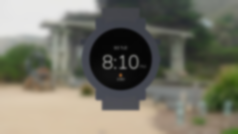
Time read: 8:10
